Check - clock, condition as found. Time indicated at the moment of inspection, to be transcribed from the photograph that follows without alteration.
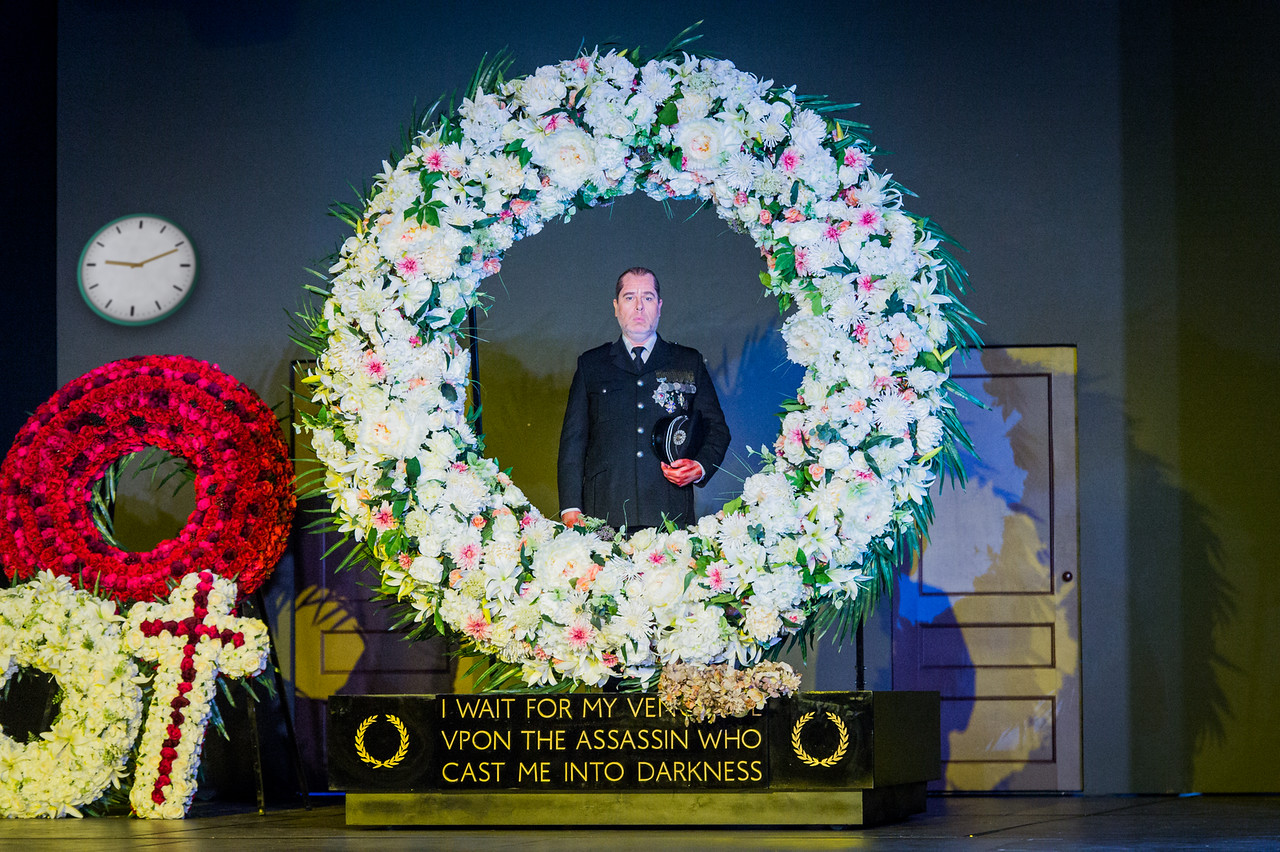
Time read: 9:11
